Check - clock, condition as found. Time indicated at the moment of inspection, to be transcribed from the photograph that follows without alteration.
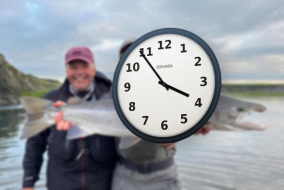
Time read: 3:54
